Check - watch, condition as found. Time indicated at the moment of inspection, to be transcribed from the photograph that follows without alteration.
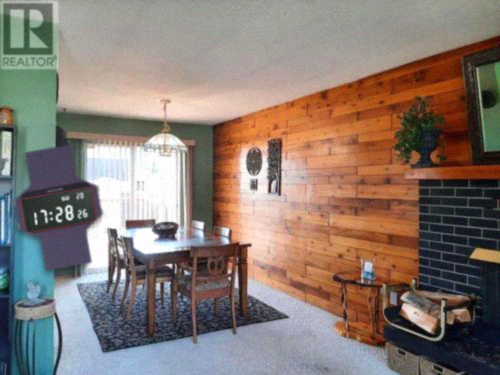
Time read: 17:28
